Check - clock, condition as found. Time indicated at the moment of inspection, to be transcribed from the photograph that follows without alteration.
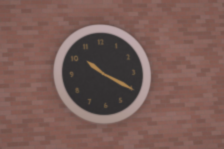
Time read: 10:20
